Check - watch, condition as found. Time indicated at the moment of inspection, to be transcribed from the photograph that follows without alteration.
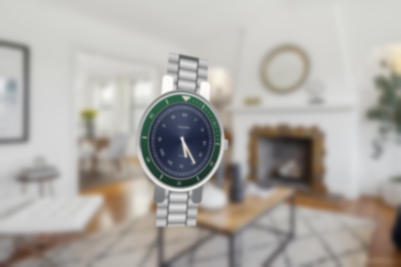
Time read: 5:24
